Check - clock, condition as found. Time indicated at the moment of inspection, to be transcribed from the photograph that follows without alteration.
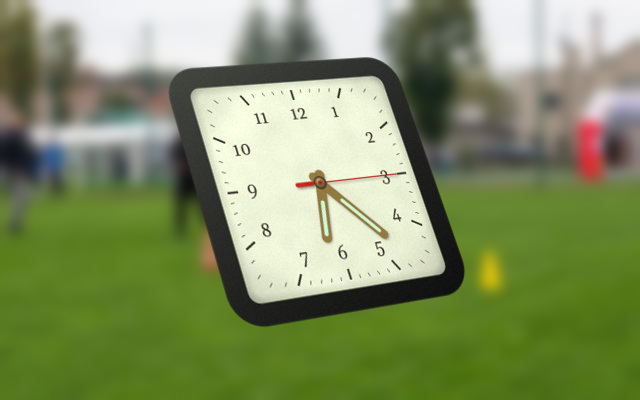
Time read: 6:23:15
